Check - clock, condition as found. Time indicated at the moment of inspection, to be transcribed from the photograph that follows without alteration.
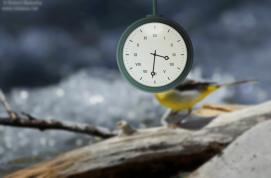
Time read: 3:31
